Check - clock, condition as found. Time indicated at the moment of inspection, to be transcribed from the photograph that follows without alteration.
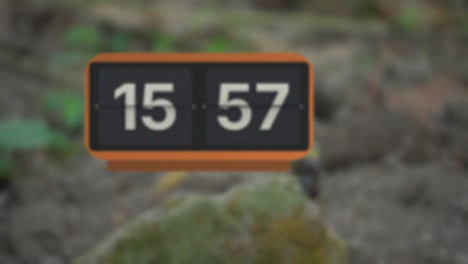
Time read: 15:57
